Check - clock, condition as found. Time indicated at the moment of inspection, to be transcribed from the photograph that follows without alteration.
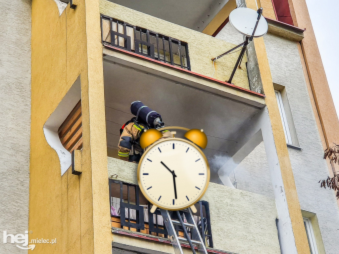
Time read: 10:29
